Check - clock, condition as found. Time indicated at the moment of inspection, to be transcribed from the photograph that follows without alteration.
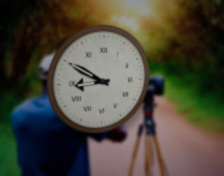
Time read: 8:50
